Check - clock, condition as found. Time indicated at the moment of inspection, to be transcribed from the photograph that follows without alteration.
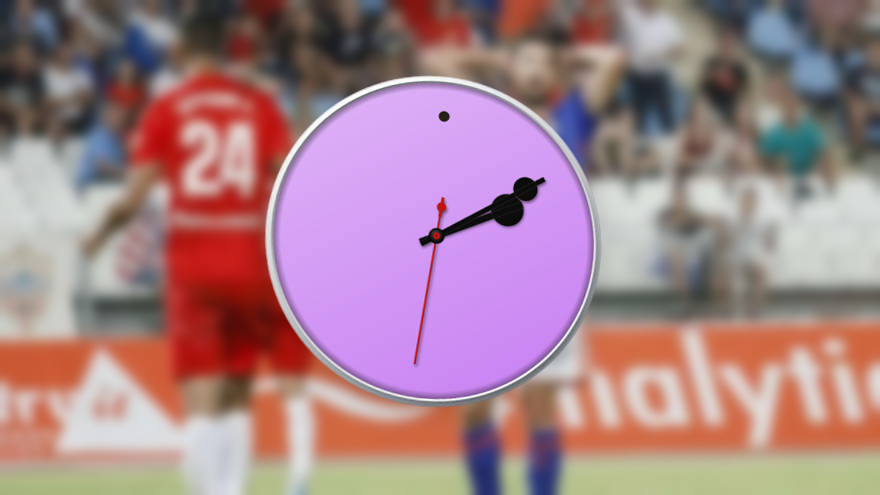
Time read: 2:09:31
